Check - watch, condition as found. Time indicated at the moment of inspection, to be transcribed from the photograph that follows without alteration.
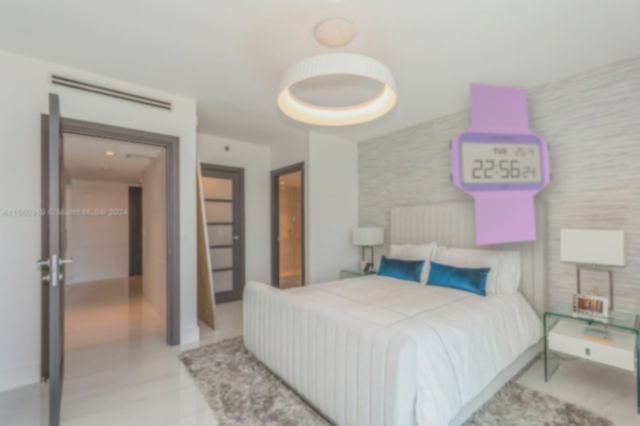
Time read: 22:56
